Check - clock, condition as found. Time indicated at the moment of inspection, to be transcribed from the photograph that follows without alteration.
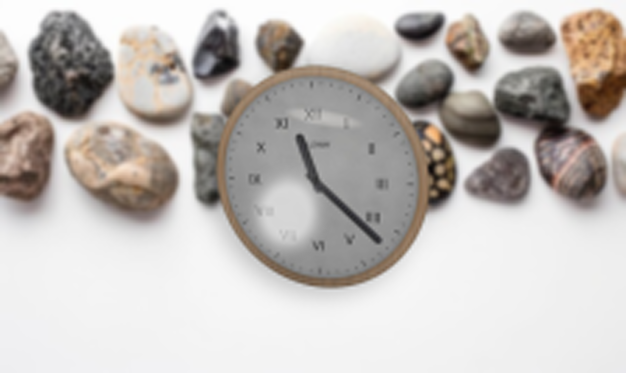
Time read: 11:22
